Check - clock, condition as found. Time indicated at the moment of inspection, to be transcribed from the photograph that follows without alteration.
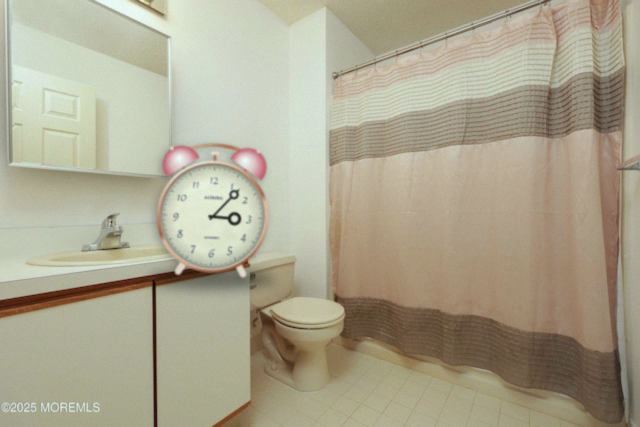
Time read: 3:07
